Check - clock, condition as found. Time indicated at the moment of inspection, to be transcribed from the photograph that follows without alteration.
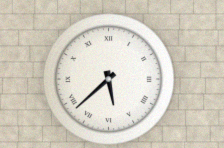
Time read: 5:38
